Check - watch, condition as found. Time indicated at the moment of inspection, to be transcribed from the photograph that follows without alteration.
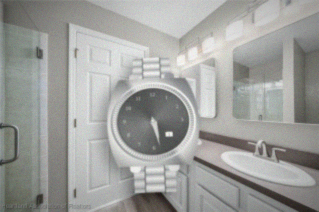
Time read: 5:28
